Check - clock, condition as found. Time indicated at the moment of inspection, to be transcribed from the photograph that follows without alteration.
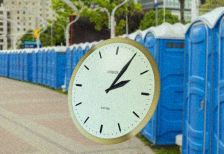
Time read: 2:05
